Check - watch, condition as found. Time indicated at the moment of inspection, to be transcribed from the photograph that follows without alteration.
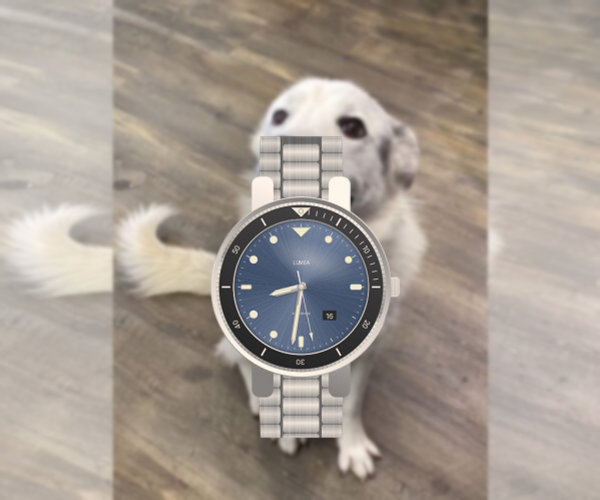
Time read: 8:31:28
